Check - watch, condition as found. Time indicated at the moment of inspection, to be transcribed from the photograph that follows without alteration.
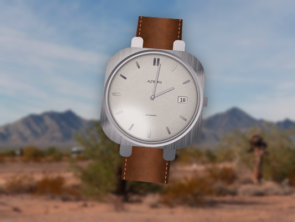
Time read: 2:01
